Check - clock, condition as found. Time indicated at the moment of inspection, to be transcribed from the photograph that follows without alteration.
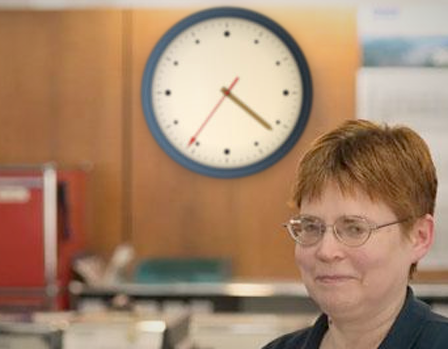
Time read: 4:21:36
